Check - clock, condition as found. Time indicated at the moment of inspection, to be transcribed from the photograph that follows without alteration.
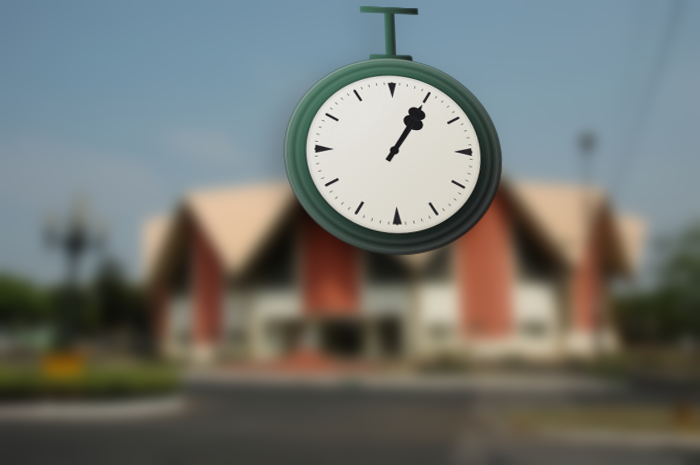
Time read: 1:05
